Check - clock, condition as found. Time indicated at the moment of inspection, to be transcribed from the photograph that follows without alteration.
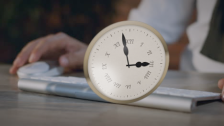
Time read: 2:58
